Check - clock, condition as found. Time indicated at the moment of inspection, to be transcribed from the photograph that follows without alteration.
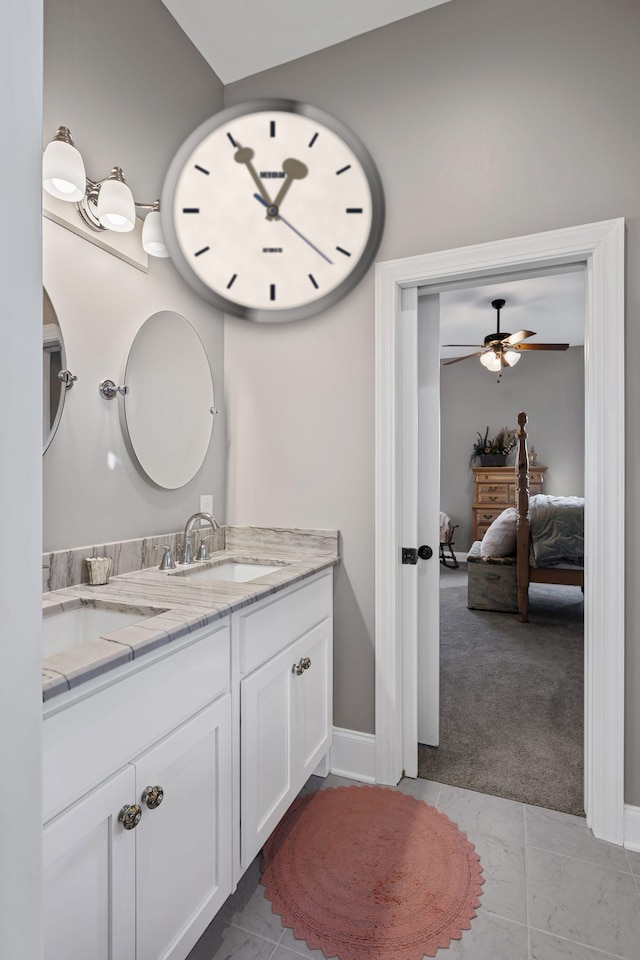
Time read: 12:55:22
